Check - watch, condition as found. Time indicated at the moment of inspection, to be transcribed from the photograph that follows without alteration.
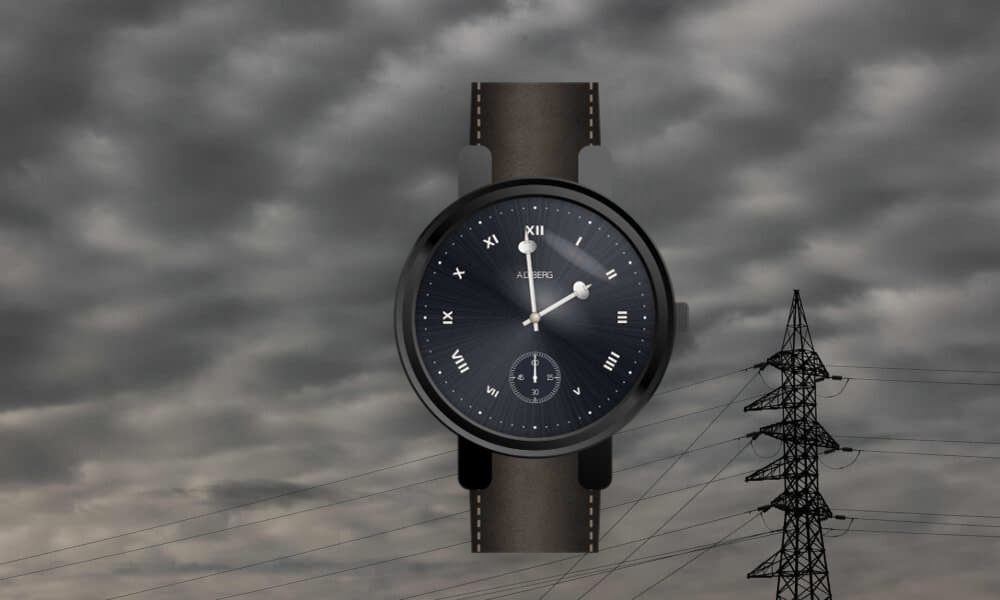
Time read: 1:59
